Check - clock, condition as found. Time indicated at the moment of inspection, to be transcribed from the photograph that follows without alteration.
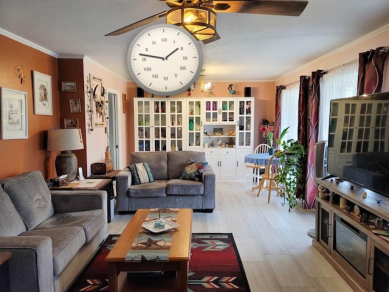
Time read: 1:47
